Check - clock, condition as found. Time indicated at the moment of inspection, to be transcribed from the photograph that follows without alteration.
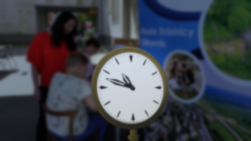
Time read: 10:48
